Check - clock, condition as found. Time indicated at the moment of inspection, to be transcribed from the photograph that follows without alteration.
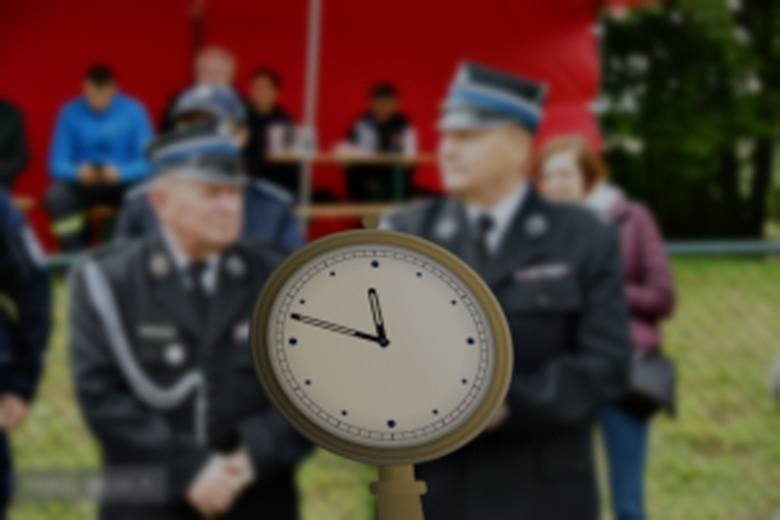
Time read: 11:48
